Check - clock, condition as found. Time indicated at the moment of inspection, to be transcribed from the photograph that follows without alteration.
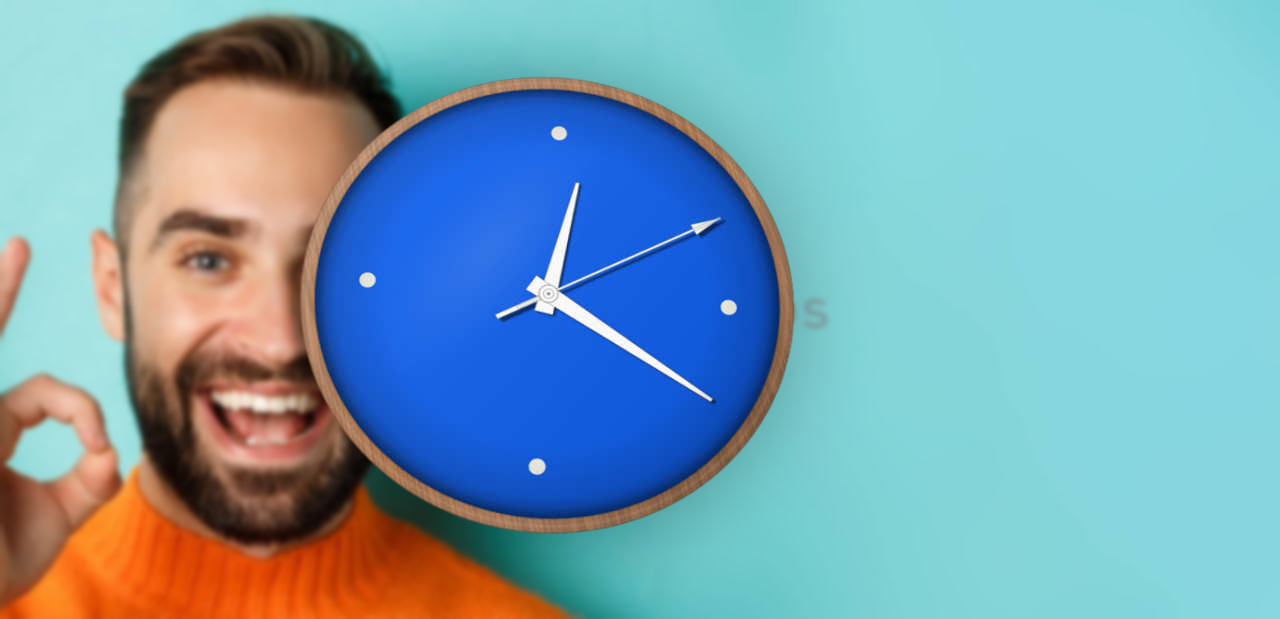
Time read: 12:20:10
